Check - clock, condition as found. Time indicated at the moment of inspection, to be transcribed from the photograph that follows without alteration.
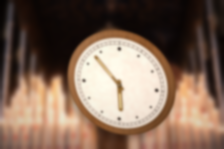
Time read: 5:53
